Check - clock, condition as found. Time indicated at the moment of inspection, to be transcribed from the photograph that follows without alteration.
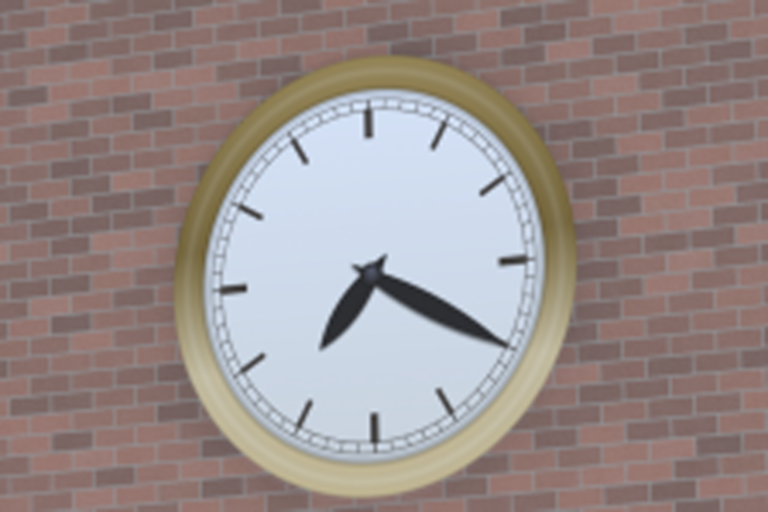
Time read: 7:20
